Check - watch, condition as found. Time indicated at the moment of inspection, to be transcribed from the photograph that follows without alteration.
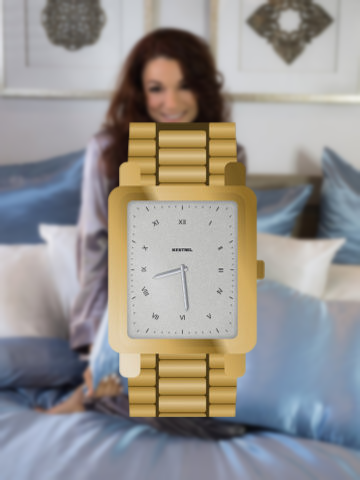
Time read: 8:29
